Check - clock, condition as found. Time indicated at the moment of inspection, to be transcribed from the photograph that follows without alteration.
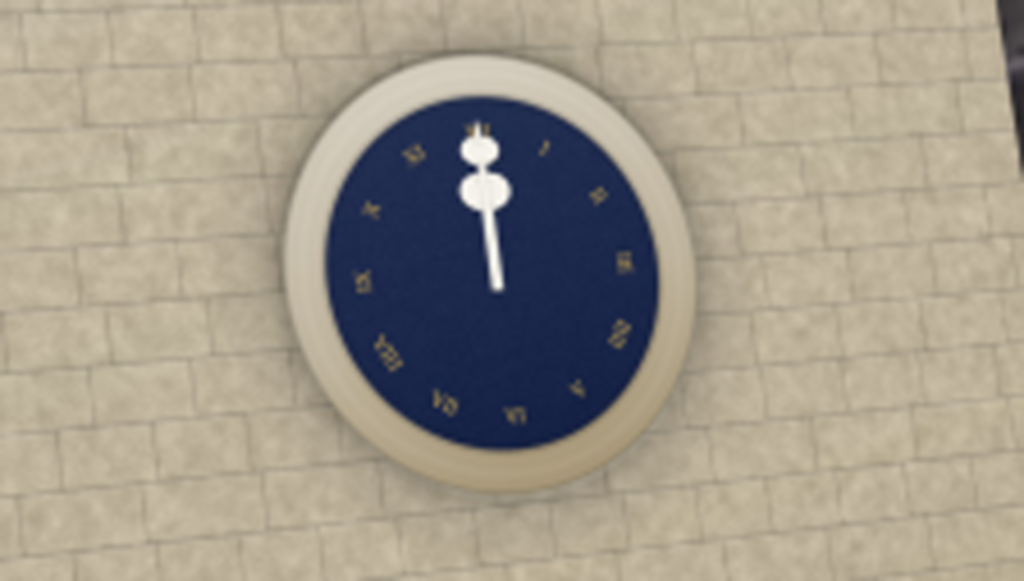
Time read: 12:00
